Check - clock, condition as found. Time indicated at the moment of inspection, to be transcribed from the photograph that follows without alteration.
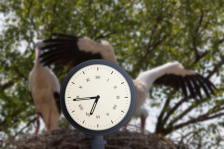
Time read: 6:44
